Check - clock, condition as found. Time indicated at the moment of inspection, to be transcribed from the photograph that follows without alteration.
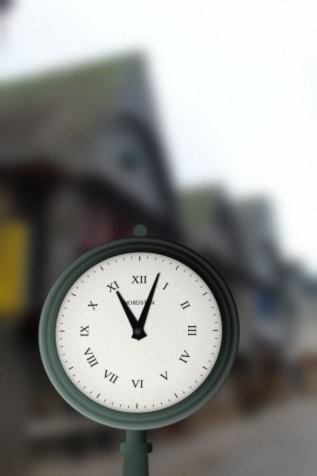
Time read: 11:03
